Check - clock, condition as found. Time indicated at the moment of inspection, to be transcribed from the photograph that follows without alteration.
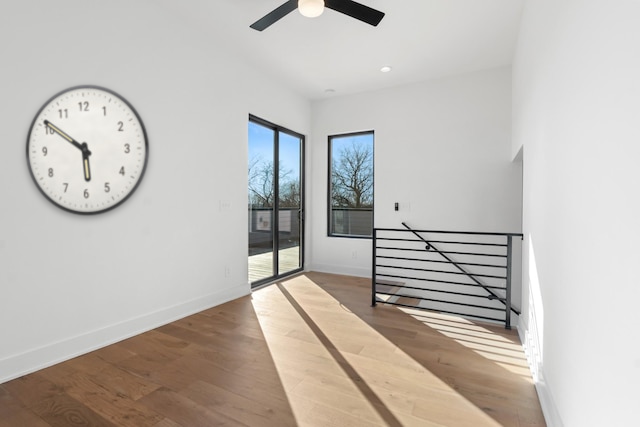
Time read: 5:51
